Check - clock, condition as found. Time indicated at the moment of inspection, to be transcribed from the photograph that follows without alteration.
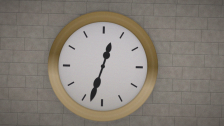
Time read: 12:33
